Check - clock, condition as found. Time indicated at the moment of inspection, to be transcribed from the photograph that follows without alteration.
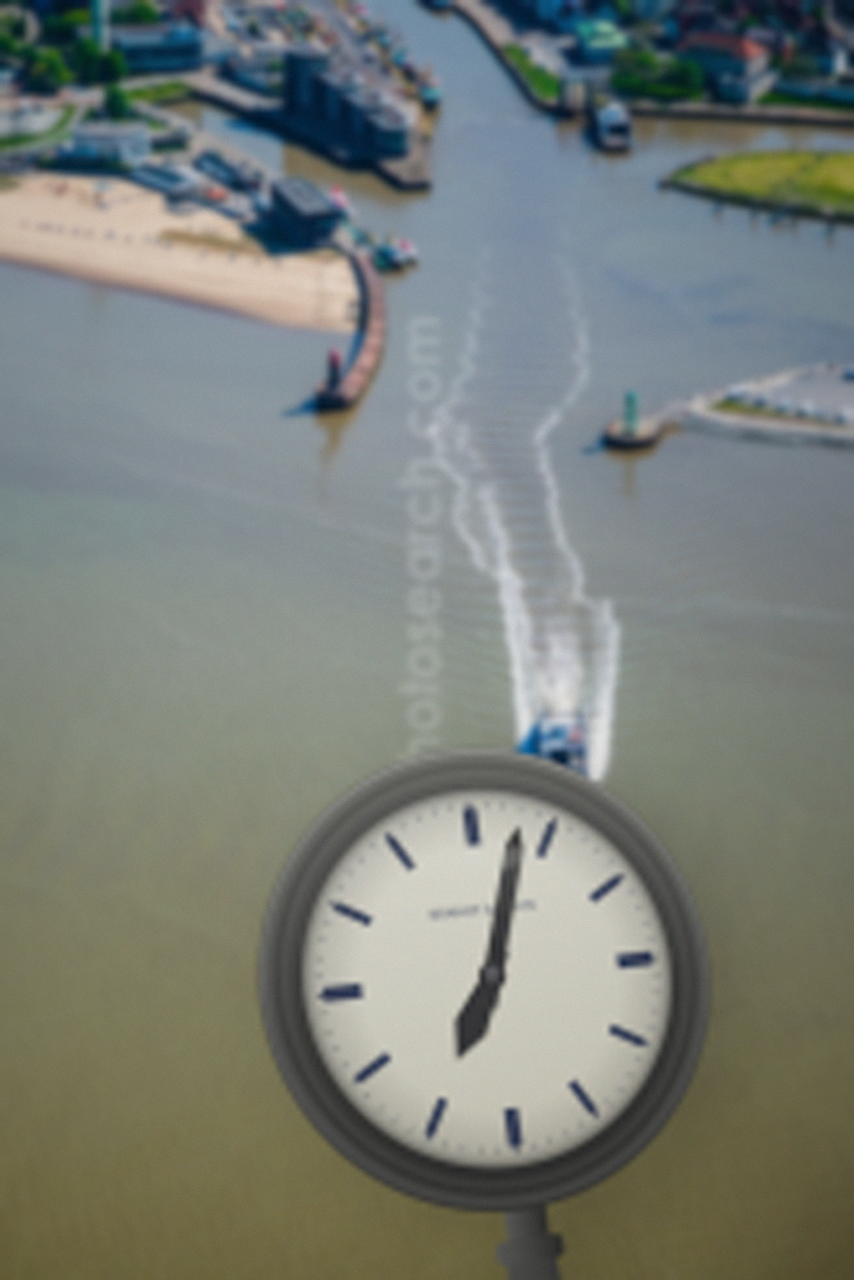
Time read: 7:03
